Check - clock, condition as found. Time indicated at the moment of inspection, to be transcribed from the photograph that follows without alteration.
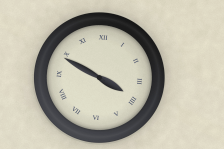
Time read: 3:49
